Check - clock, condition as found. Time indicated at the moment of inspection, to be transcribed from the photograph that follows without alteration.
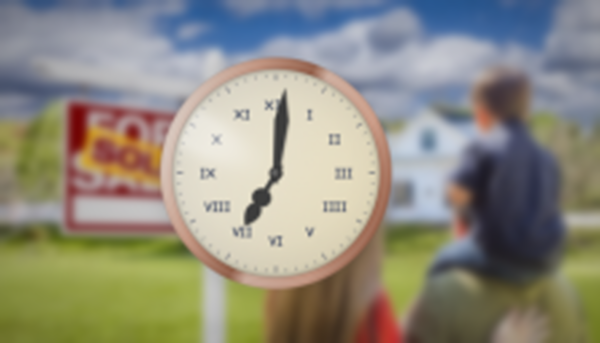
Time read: 7:01
